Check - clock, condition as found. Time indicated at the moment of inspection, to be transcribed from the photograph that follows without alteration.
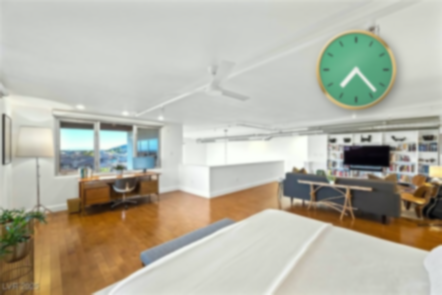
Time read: 7:23
